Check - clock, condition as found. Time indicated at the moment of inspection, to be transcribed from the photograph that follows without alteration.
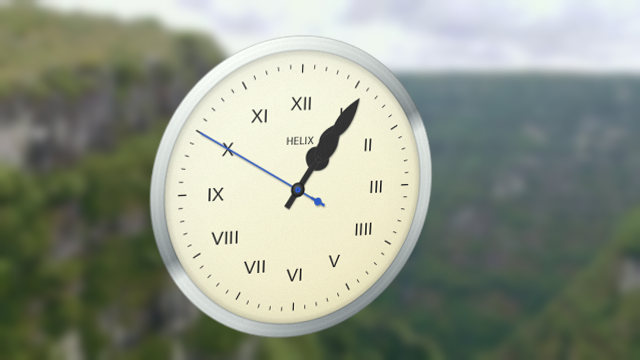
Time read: 1:05:50
